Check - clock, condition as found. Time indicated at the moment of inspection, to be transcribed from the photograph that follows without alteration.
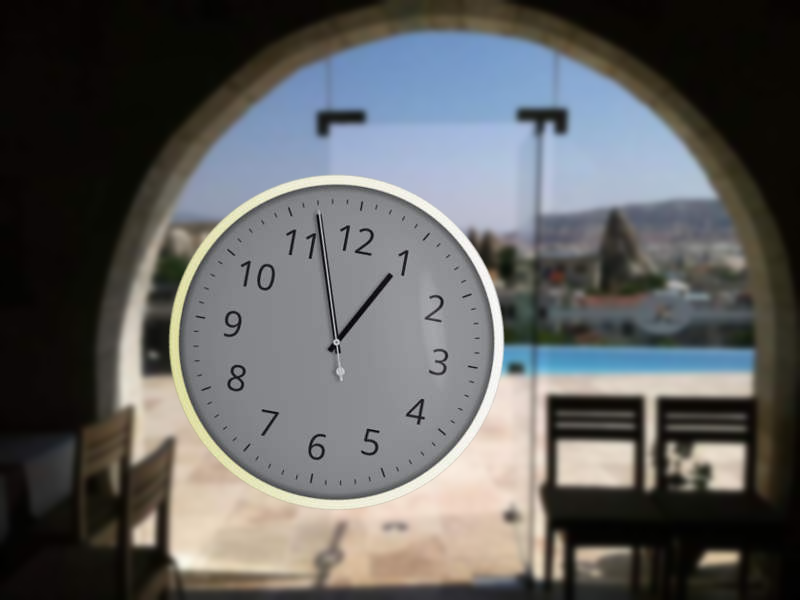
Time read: 12:56:57
